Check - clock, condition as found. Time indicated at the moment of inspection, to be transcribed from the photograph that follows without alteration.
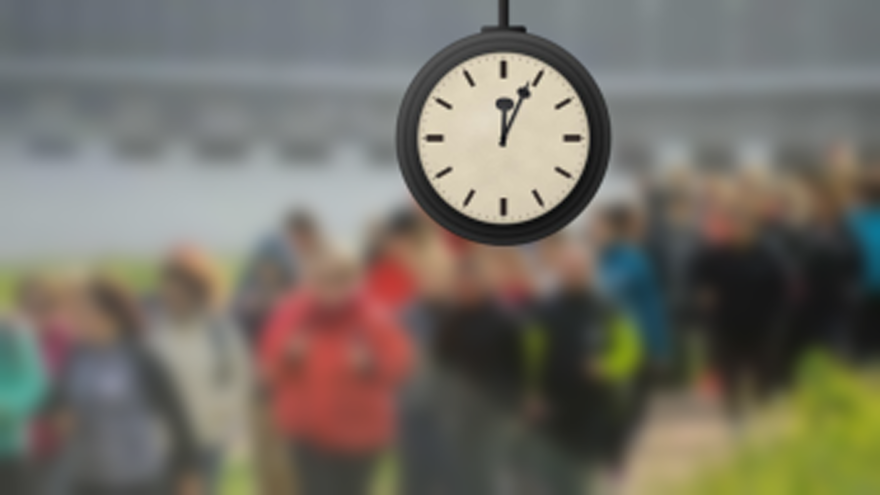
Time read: 12:04
